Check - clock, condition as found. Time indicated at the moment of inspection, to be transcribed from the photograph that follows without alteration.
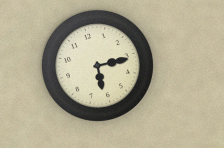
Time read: 6:16
